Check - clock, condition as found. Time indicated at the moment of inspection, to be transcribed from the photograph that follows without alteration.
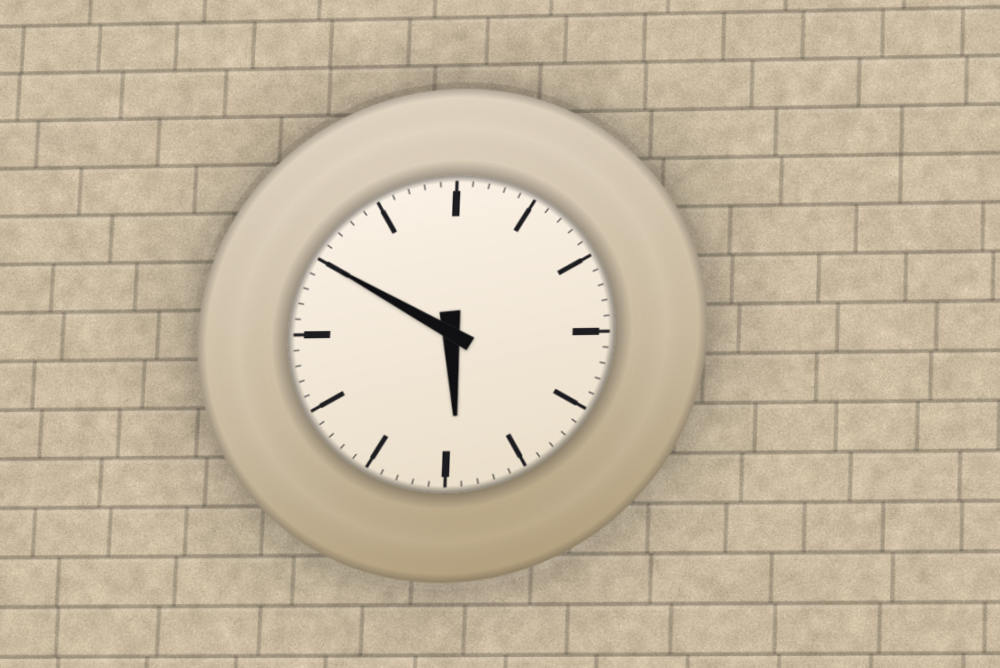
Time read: 5:50
